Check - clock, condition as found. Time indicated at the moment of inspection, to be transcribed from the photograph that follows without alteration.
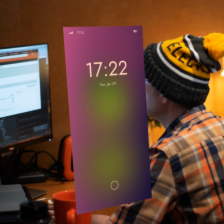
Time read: 17:22
